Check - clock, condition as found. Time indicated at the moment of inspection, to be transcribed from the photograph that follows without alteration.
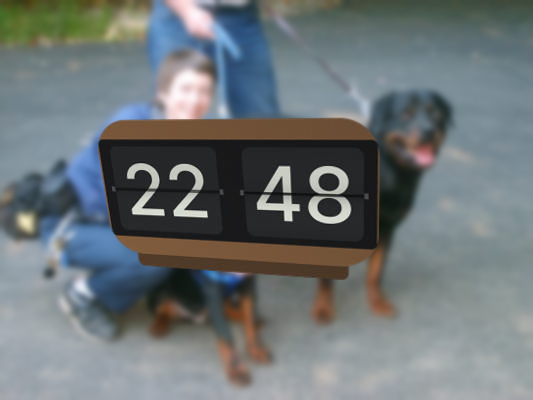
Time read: 22:48
